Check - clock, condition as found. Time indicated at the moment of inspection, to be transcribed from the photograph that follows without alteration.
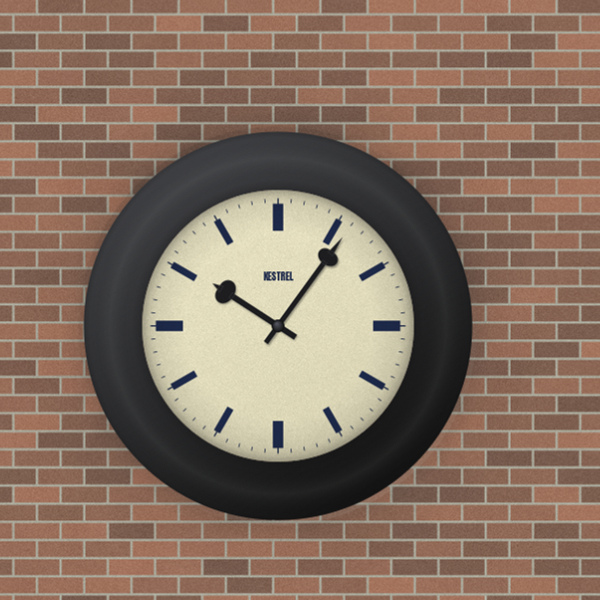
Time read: 10:06
